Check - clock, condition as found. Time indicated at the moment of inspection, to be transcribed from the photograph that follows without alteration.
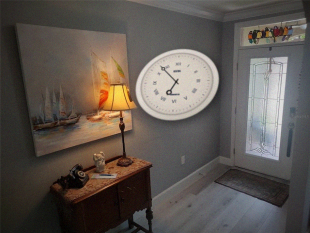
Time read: 6:53
